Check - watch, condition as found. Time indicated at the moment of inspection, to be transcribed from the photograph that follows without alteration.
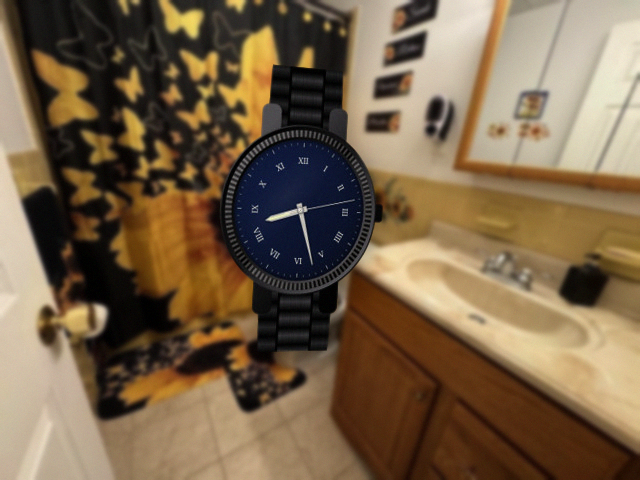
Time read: 8:27:13
